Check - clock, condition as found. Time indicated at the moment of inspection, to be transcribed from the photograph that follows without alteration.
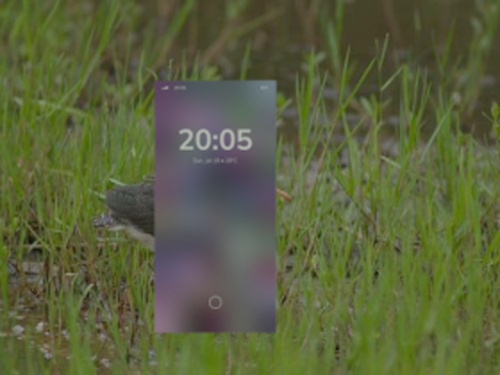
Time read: 20:05
